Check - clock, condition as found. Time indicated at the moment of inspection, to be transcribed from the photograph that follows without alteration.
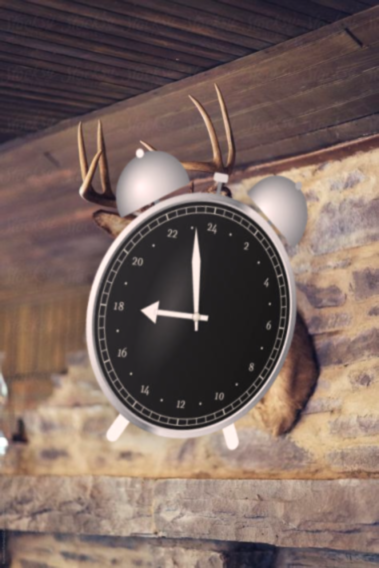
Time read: 17:58
